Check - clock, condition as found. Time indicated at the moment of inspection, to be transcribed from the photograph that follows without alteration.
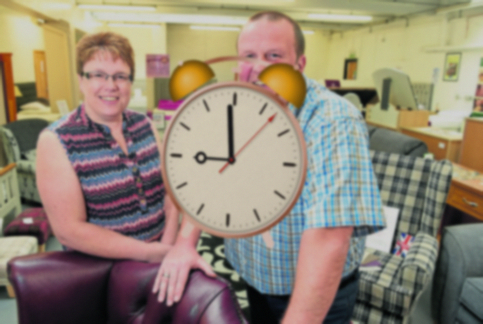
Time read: 8:59:07
